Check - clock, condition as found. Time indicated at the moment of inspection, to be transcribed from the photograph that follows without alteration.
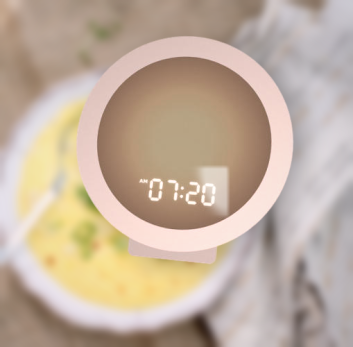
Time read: 7:20
